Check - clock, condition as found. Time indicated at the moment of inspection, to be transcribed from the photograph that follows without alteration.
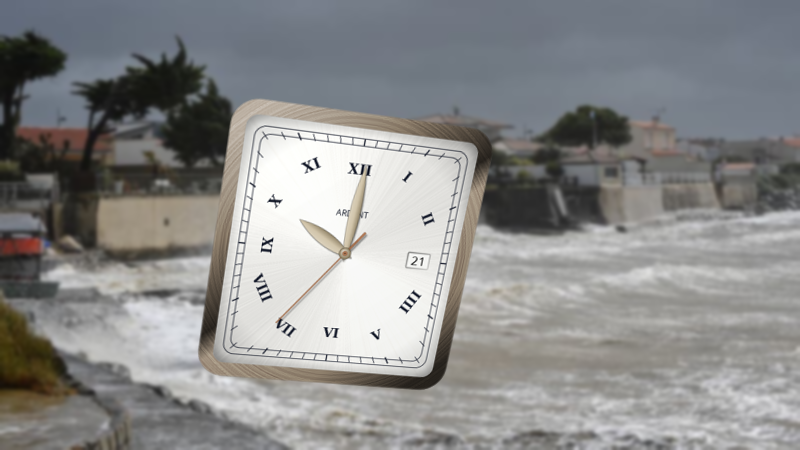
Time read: 10:00:36
